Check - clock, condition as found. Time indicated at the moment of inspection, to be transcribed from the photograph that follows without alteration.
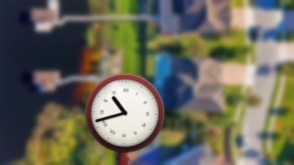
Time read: 10:42
